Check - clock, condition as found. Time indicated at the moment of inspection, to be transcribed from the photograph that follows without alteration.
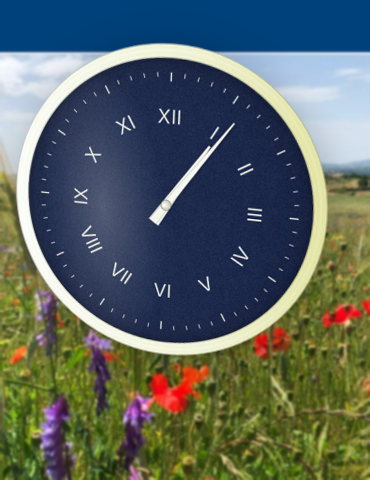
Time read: 1:06
